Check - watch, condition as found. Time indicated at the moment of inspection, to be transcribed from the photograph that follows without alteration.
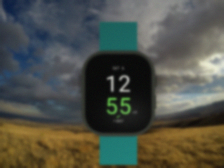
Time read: 12:55
